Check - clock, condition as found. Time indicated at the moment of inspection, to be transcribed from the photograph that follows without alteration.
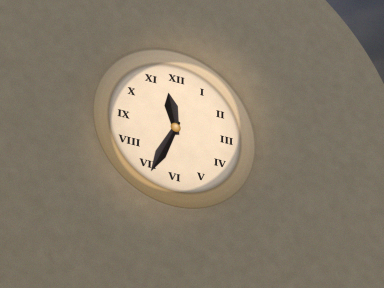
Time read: 11:34
